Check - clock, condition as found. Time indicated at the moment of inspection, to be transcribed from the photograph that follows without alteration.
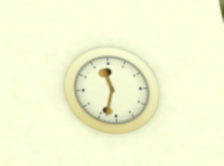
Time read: 11:33
